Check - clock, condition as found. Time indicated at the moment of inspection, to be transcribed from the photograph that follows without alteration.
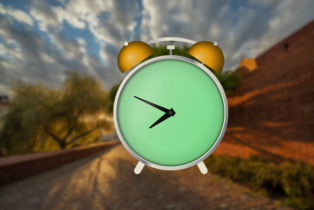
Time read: 7:49
